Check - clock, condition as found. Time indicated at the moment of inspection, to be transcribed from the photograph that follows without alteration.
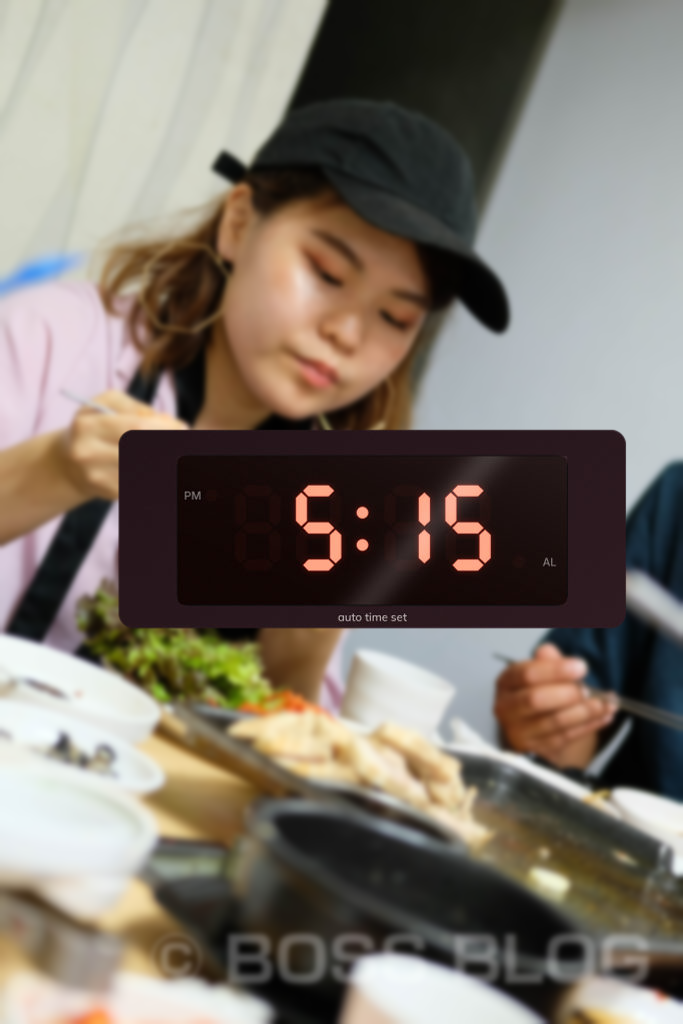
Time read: 5:15
